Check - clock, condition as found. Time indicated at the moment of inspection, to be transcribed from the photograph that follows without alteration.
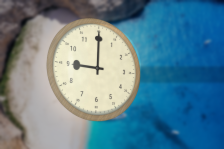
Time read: 9:00
